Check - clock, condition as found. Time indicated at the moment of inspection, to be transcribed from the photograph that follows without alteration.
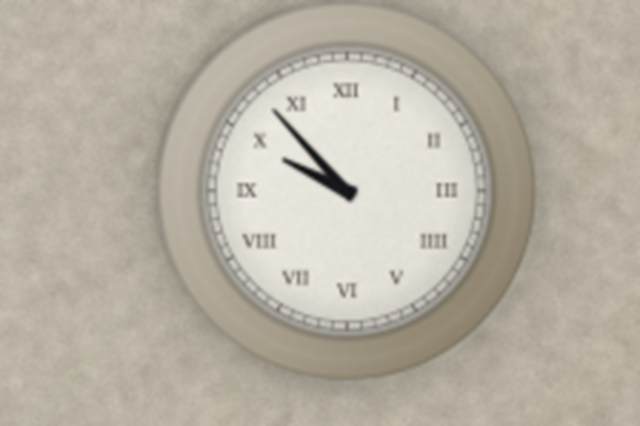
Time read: 9:53
